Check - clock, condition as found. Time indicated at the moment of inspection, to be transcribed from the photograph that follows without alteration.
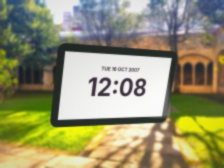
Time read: 12:08
